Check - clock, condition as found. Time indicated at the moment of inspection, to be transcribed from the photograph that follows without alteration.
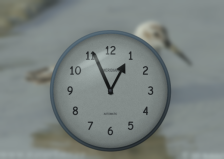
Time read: 12:56
